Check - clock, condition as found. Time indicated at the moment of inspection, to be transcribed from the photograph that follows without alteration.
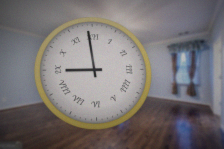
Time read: 8:59
